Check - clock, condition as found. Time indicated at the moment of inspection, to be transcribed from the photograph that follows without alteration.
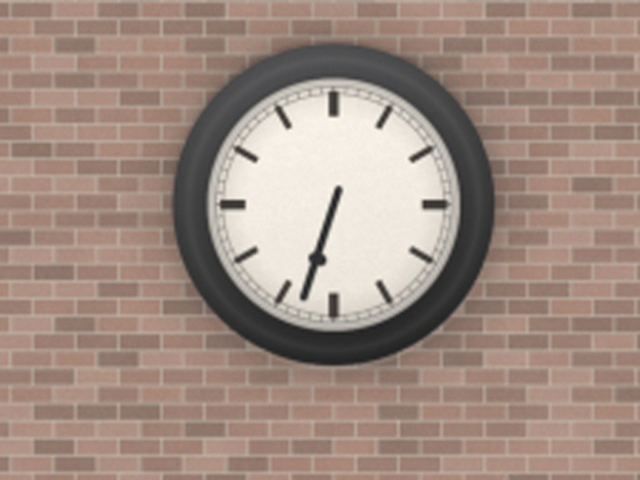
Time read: 6:33
